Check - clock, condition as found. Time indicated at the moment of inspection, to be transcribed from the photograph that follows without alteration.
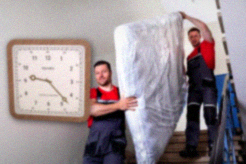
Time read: 9:23
